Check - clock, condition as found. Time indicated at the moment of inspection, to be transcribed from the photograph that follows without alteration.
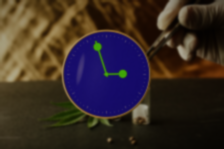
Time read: 2:57
